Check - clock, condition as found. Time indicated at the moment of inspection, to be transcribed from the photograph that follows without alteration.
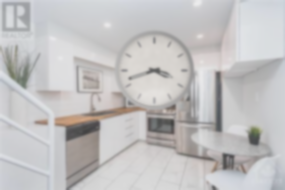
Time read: 3:42
